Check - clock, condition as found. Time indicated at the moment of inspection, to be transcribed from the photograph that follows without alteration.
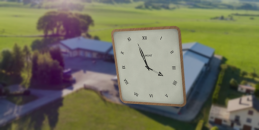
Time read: 3:57
